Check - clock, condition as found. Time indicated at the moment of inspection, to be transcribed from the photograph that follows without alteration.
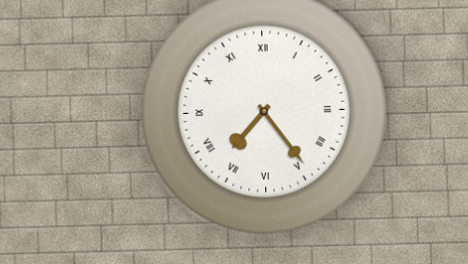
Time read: 7:24
